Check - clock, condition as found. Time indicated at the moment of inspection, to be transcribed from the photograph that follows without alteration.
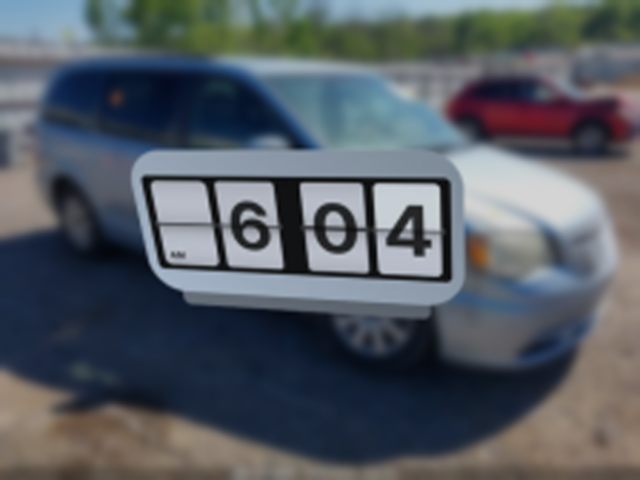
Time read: 6:04
